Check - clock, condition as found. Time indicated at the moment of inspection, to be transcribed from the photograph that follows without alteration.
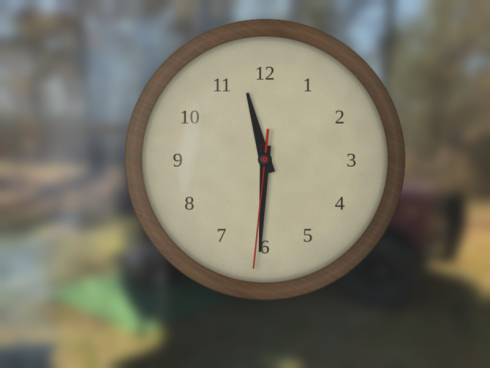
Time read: 11:30:31
